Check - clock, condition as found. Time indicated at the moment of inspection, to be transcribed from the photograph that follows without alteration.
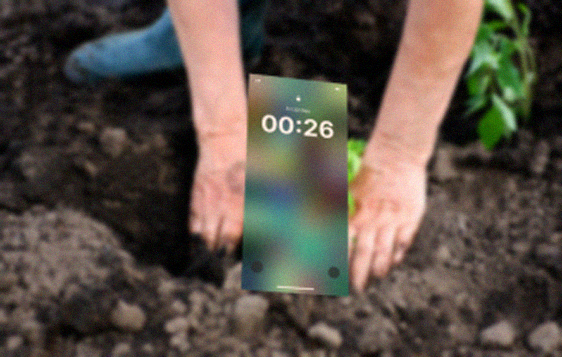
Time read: 0:26
